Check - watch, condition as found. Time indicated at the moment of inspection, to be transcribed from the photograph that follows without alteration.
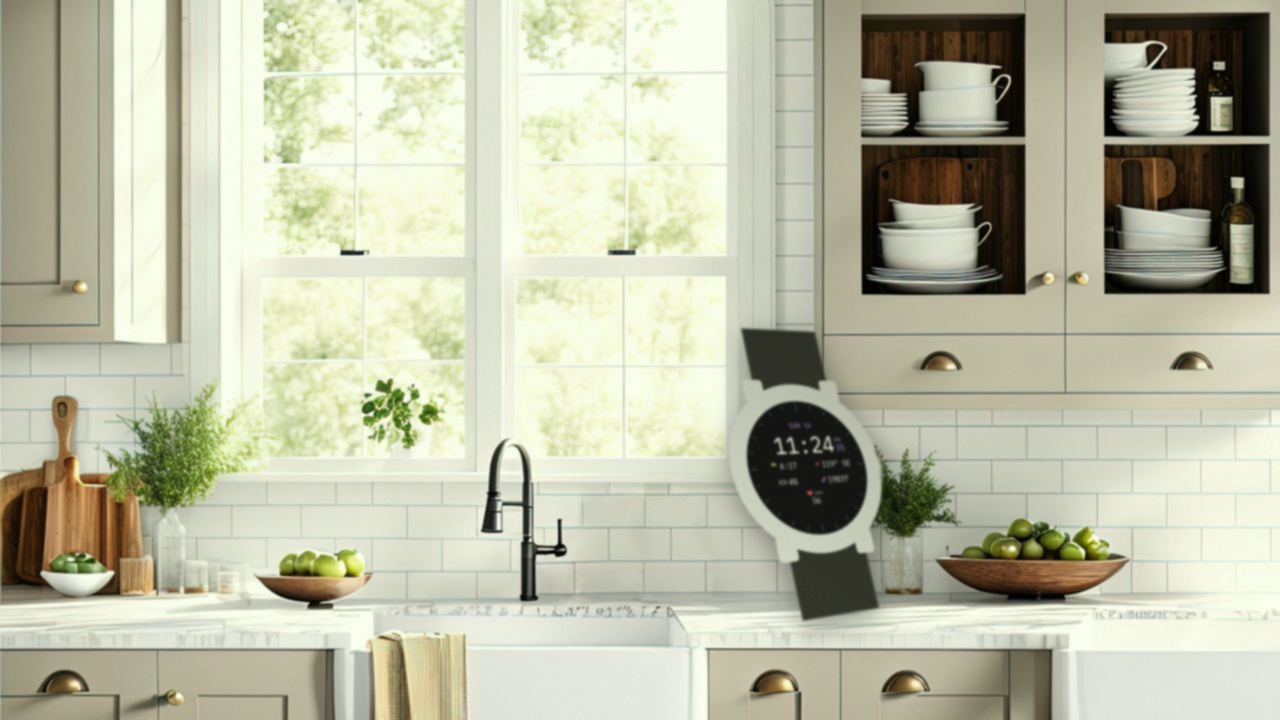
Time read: 11:24
